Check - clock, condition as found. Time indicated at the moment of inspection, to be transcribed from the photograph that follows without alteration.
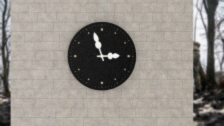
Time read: 2:57
